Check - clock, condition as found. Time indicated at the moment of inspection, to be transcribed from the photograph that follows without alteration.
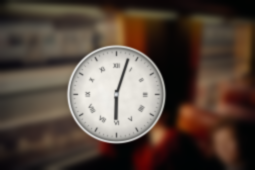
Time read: 6:03
